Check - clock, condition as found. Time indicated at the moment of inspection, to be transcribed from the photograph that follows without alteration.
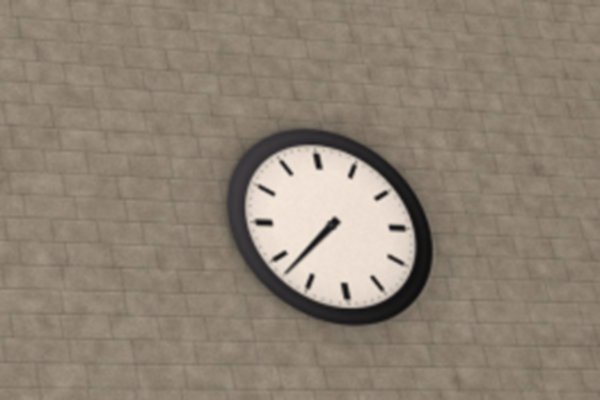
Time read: 7:38
